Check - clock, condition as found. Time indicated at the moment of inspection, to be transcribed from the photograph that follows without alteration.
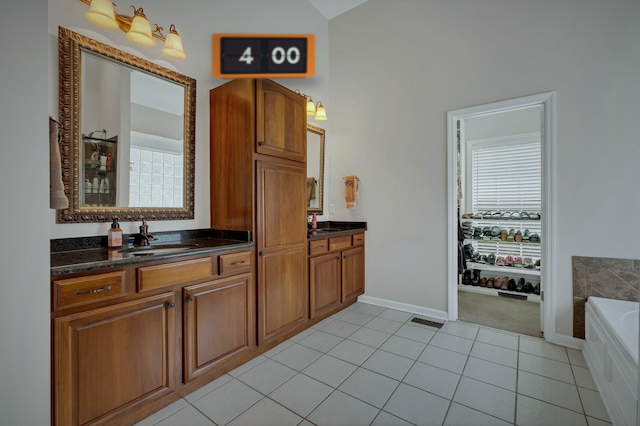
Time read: 4:00
